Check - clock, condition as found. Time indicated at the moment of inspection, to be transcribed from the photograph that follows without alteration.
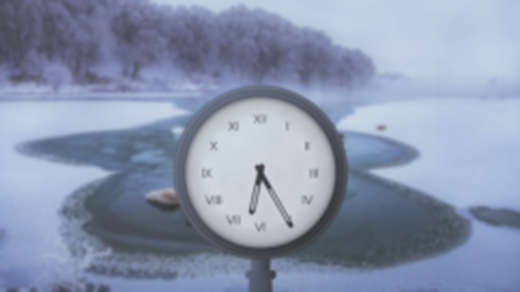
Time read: 6:25
